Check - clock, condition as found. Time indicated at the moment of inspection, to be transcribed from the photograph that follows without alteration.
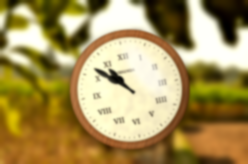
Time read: 10:52
